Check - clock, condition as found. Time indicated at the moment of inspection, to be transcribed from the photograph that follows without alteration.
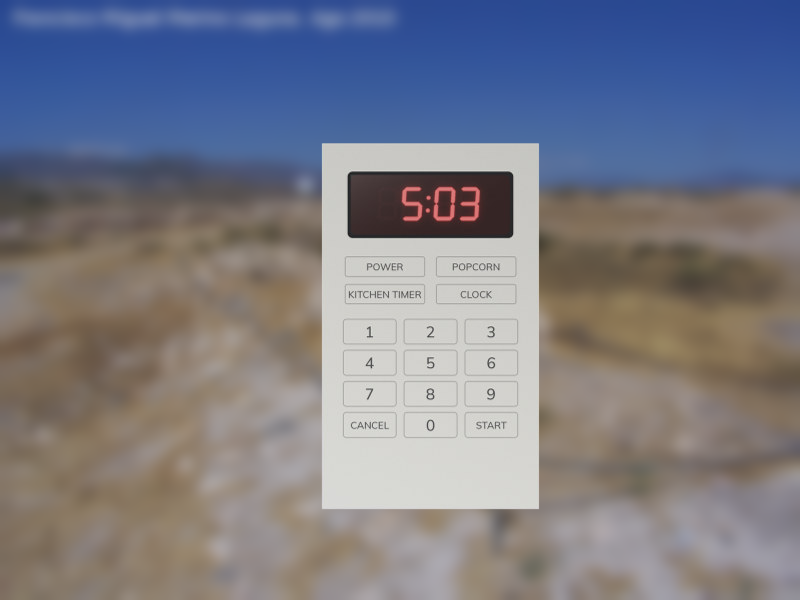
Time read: 5:03
